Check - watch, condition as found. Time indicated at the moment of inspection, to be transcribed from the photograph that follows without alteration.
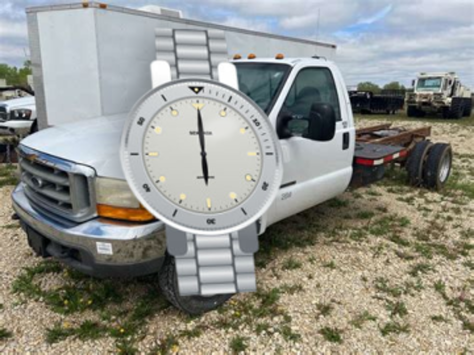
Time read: 6:00
